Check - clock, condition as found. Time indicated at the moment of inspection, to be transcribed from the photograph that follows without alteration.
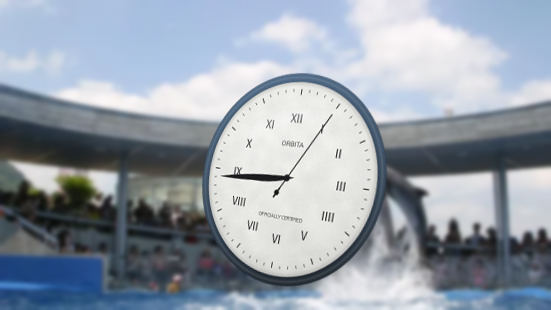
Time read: 8:44:05
